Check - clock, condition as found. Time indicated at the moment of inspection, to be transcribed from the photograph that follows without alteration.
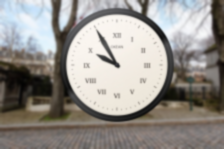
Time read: 9:55
